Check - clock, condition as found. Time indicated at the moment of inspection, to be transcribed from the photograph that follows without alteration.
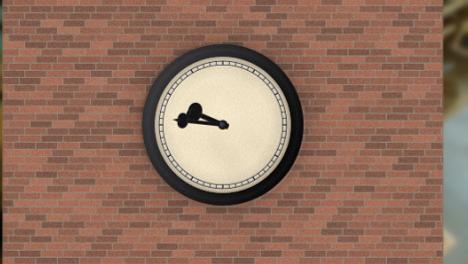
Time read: 9:46
